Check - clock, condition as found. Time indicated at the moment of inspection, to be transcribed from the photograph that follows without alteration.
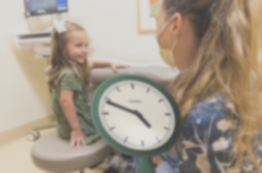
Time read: 4:49
